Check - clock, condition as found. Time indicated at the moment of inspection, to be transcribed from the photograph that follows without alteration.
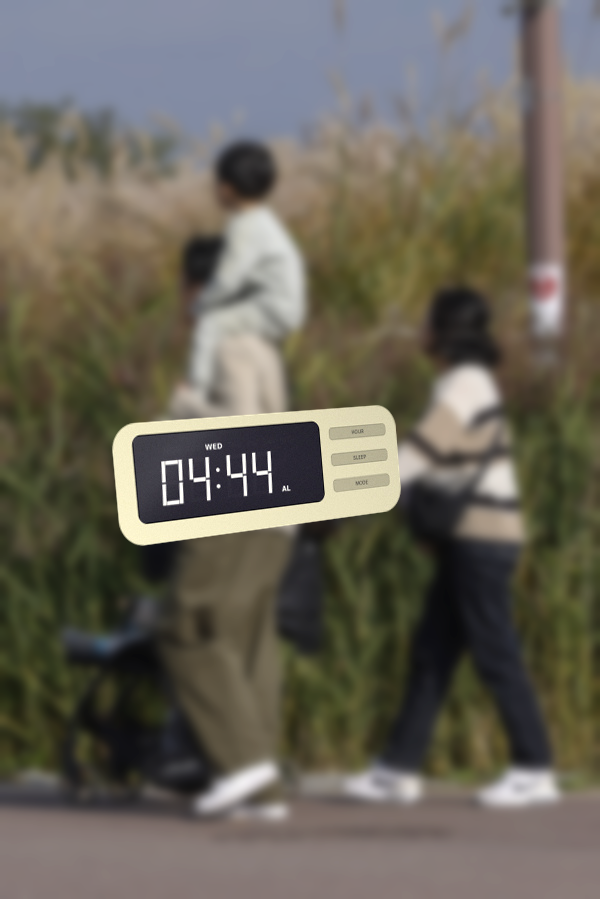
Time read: 4:44
